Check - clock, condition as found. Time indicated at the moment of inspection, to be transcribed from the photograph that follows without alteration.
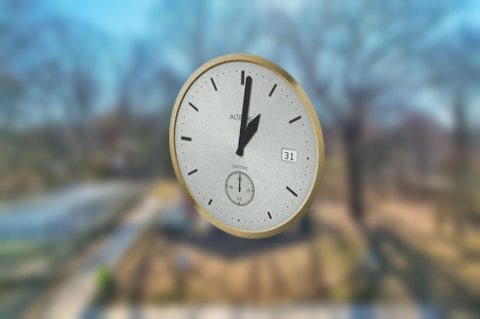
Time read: 1:01
